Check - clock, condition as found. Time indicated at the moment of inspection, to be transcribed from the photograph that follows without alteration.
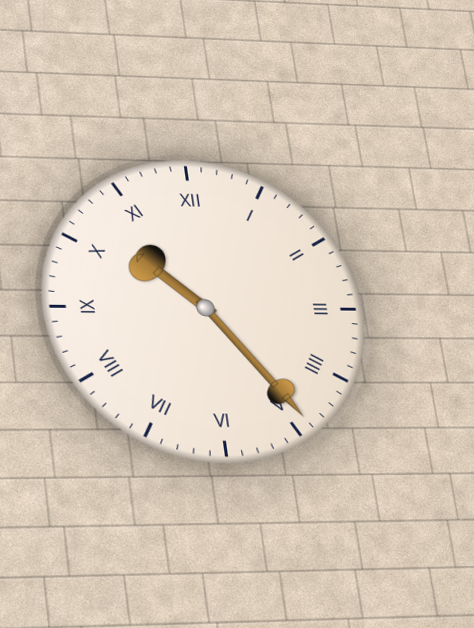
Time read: 10:24
